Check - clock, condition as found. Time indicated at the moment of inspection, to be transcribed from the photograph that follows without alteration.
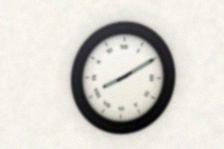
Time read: 8:10
